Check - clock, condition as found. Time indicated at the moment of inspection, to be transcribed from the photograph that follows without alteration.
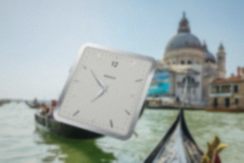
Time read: 6:51
